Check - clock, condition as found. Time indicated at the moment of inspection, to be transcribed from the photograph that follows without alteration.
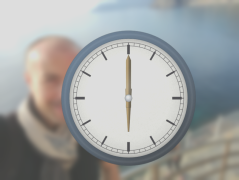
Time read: 6:00
